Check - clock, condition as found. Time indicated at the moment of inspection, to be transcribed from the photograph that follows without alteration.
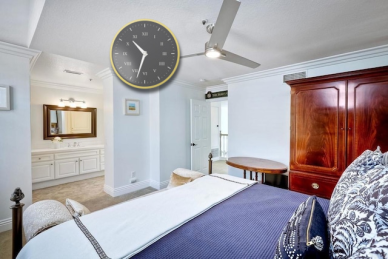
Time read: 10:33
